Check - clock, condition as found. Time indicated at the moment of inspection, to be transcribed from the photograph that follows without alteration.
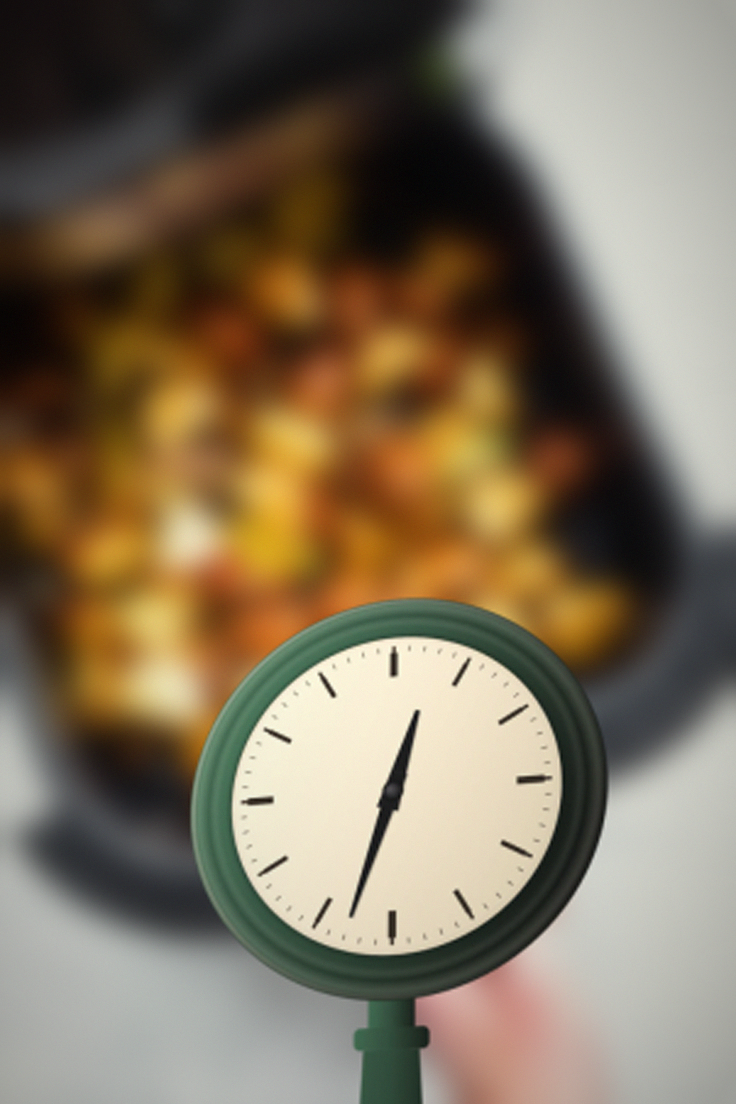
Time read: 12:33
